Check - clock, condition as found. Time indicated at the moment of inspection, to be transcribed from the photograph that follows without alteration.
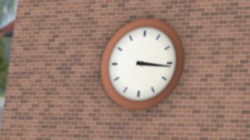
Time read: 3:16
